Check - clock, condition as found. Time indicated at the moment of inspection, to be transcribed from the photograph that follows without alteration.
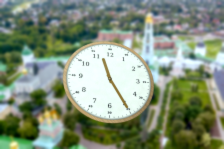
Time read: 11:25
